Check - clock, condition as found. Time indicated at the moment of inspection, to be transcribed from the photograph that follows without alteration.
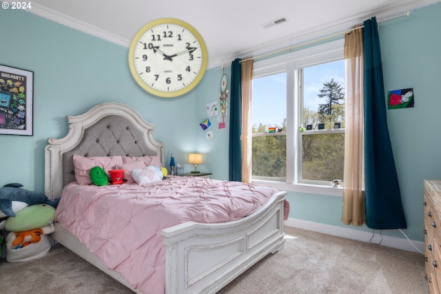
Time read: 10:12
